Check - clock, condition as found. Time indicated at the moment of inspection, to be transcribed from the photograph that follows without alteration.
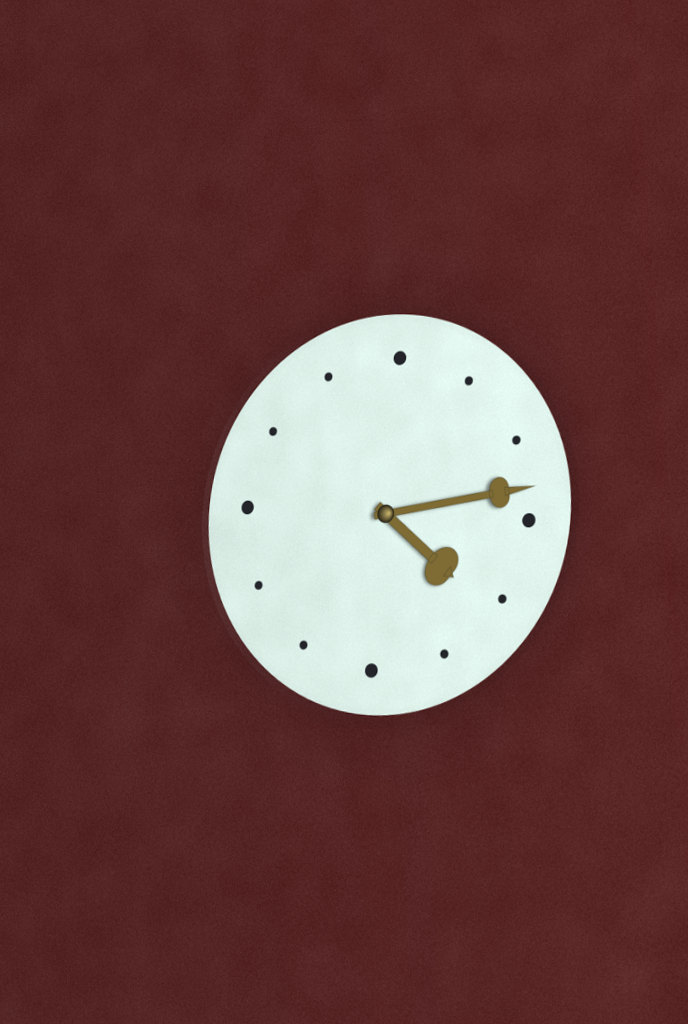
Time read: 4:13
